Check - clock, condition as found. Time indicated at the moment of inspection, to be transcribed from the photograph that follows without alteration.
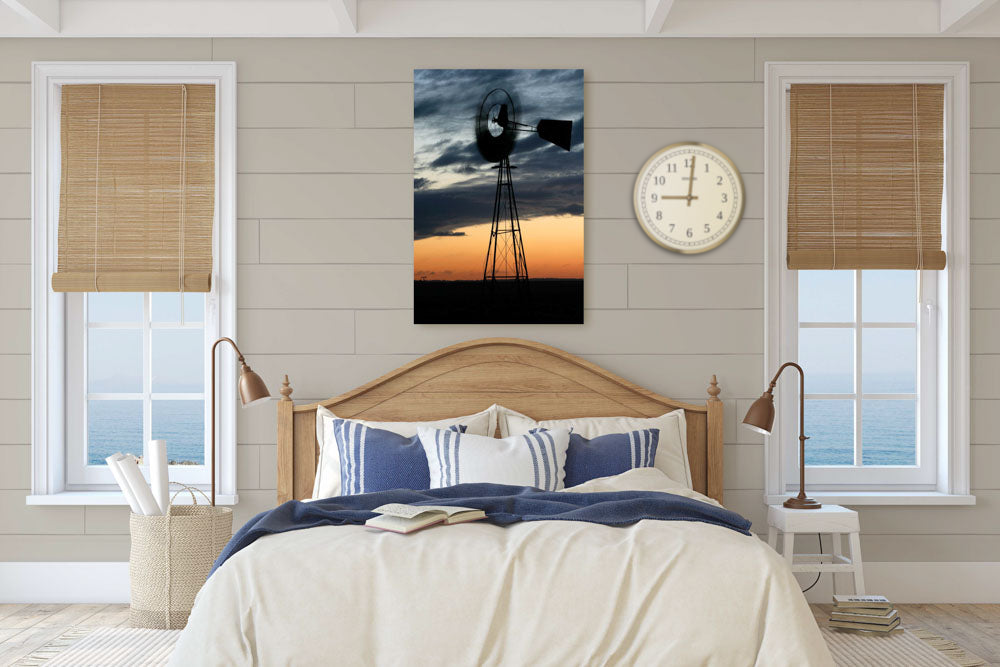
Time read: 9:01
